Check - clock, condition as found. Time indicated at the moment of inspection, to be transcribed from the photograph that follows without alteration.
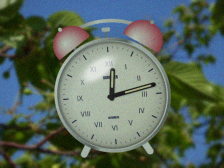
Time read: 12:13
